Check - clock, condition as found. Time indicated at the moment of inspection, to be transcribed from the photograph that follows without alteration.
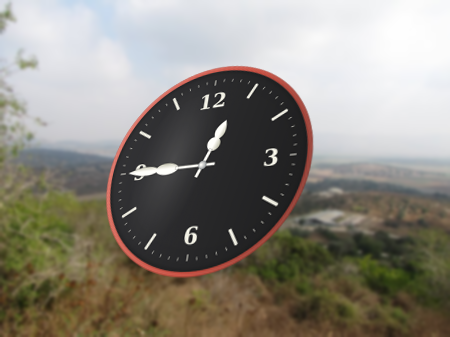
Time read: 12:45
